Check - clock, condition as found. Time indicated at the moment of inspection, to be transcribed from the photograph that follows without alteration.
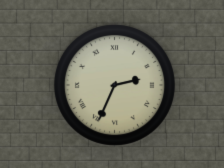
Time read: 2:34
